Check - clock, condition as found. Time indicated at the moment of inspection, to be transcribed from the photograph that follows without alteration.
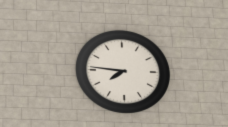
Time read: 7:46
